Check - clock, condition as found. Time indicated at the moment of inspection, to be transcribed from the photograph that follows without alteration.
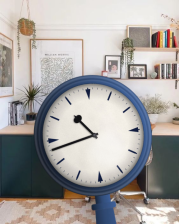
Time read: 10:43
